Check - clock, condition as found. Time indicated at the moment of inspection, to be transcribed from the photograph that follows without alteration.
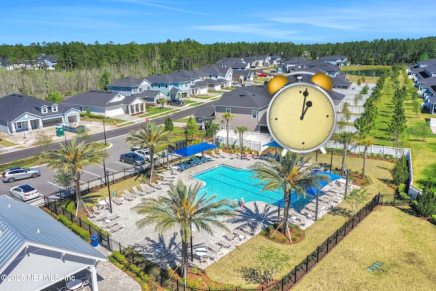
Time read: 1:02
